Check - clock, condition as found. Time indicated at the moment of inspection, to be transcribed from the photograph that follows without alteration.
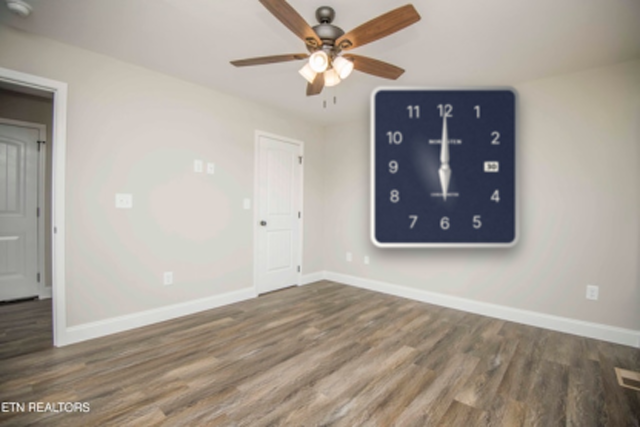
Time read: 6:00
